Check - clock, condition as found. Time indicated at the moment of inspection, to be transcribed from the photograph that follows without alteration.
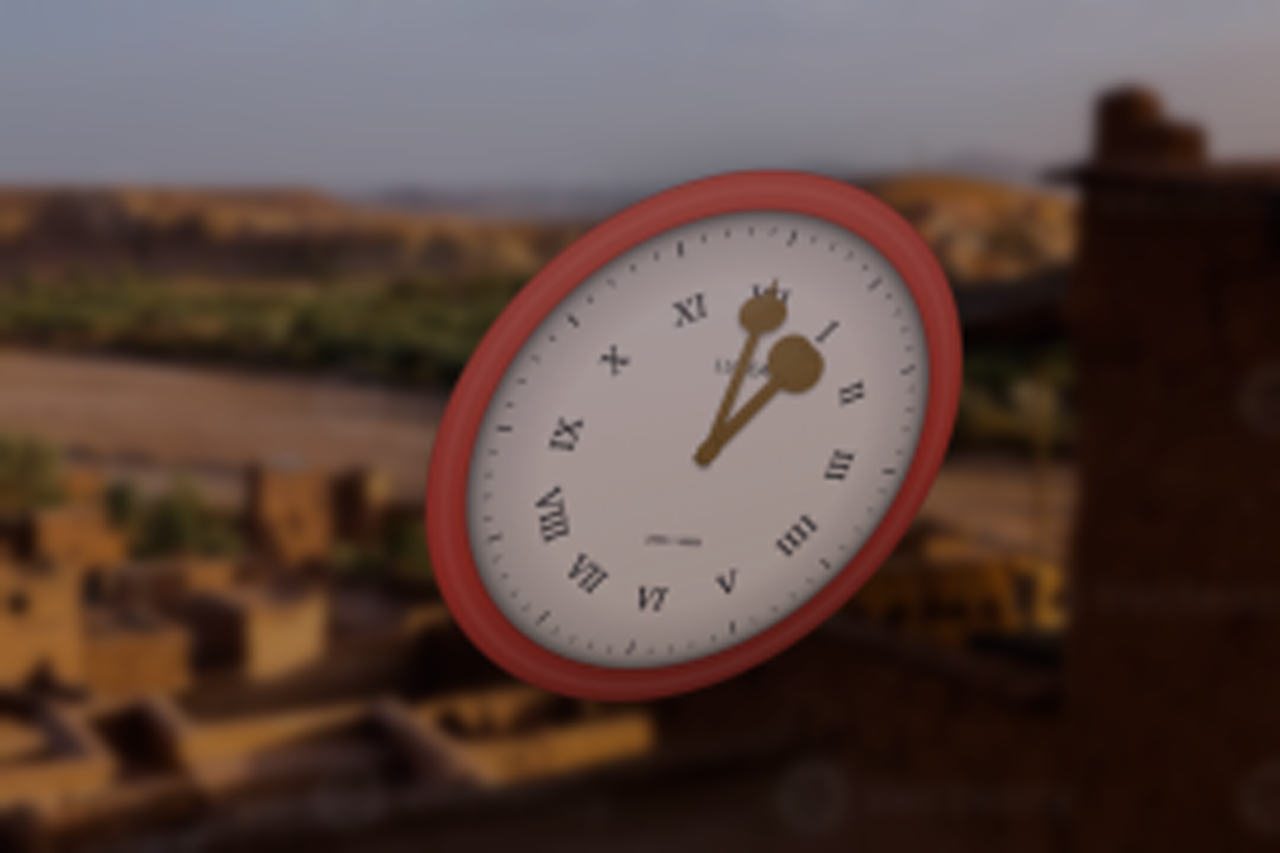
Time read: 1:00
